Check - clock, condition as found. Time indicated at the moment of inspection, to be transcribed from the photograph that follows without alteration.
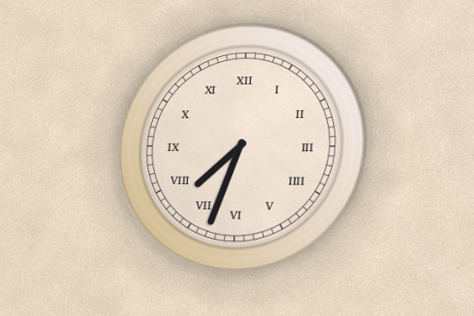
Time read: 7:33
